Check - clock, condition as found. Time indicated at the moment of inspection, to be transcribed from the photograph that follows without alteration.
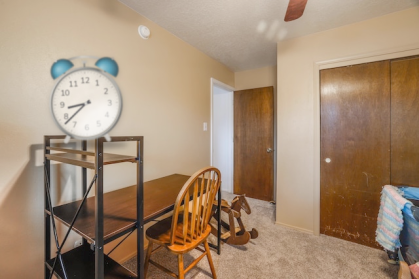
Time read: 8:38
